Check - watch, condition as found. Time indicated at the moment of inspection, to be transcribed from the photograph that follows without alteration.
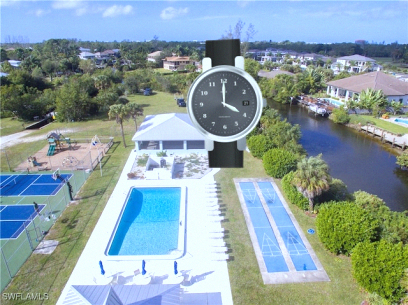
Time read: 4:00
